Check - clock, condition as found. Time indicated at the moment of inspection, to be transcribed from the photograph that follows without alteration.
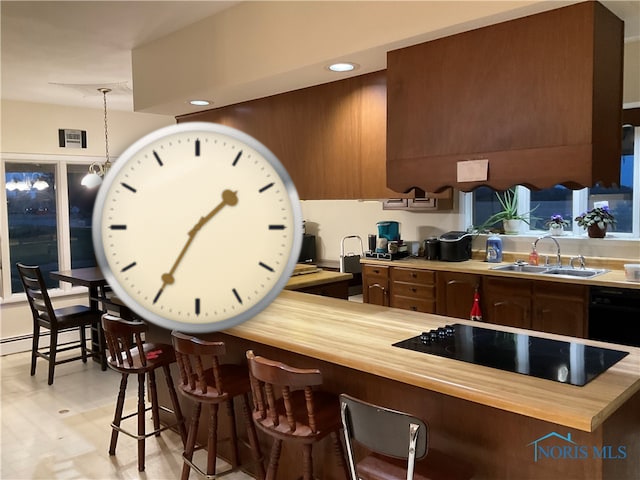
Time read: 1:35
